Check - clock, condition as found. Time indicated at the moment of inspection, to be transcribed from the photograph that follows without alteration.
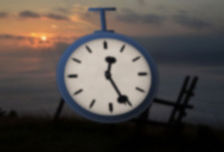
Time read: 12:26
